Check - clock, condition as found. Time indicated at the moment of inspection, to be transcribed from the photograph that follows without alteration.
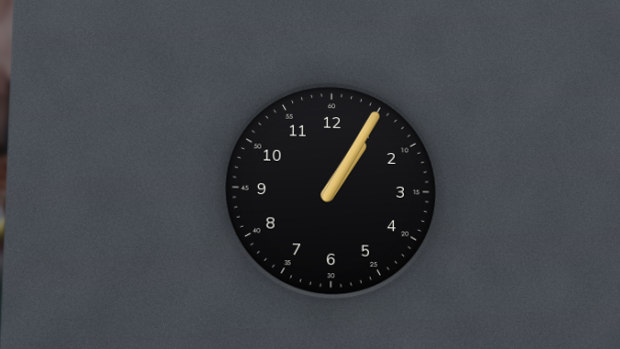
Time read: 1:05
